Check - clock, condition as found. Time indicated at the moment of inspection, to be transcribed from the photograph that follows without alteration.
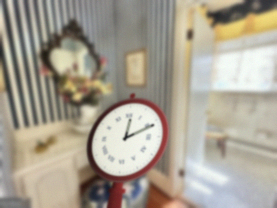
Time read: 12:11
